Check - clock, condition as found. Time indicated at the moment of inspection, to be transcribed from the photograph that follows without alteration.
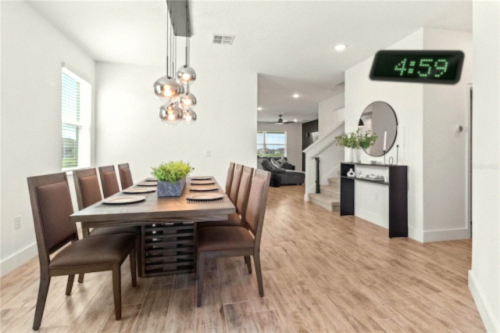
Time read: 4:59
